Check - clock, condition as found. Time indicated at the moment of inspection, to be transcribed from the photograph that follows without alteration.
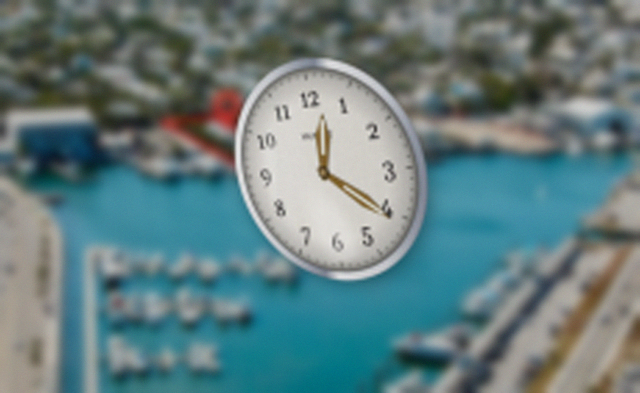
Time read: 12:21
